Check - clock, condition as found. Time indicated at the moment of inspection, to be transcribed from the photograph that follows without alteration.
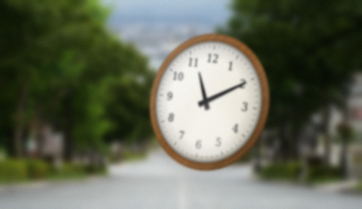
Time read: 11:10
